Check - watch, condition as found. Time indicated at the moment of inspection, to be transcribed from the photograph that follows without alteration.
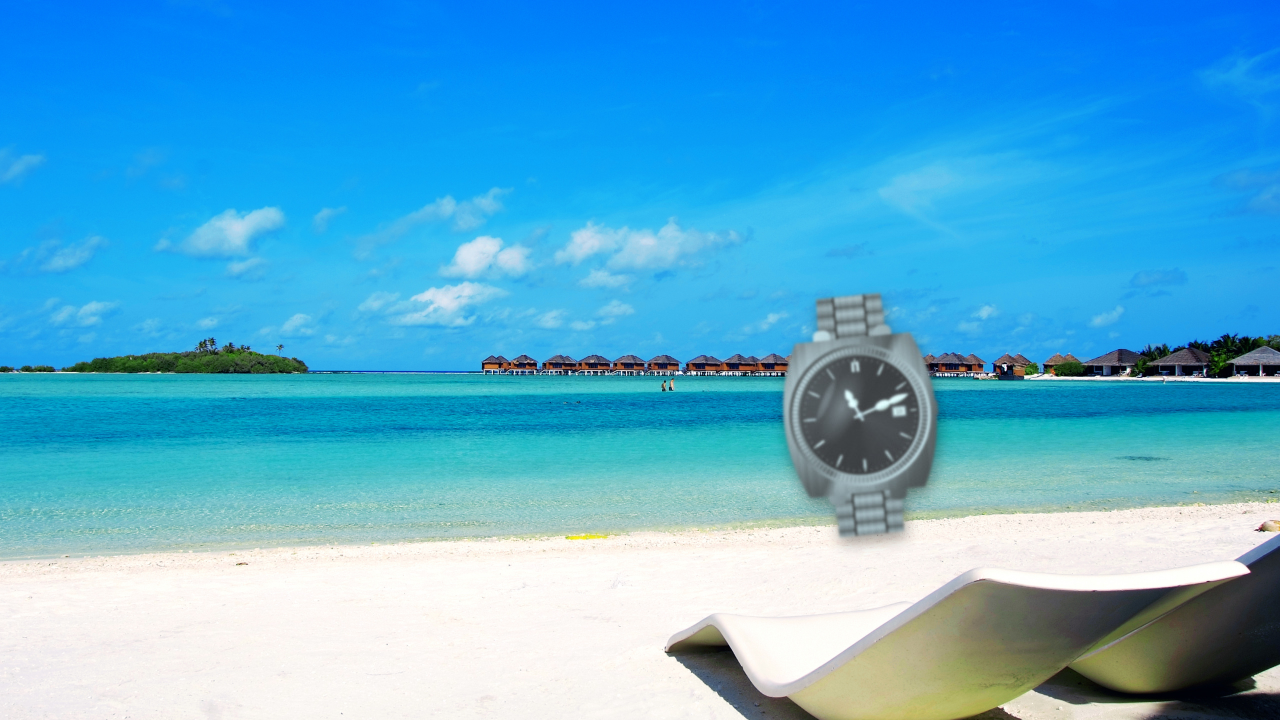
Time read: 11:12
